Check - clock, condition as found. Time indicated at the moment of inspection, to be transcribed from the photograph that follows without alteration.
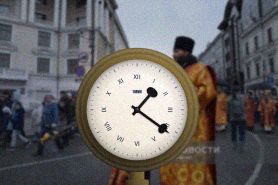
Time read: 1:21
